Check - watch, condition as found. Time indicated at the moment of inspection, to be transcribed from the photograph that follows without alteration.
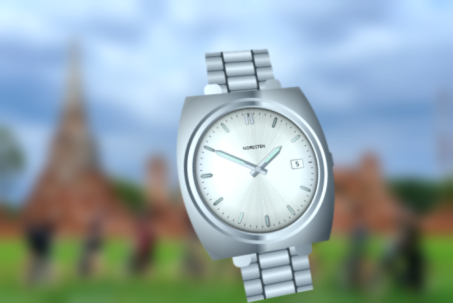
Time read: 1:50
